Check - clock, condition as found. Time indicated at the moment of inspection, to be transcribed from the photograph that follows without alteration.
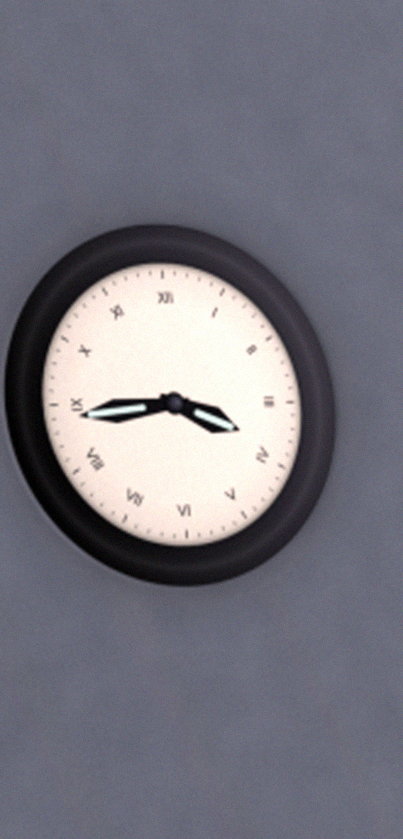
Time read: 3:44
